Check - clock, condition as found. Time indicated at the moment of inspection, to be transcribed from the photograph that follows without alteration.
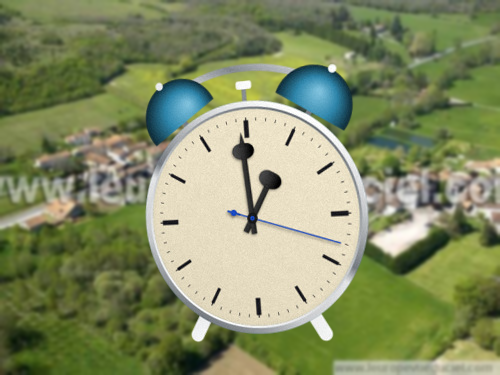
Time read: 12:59:18
